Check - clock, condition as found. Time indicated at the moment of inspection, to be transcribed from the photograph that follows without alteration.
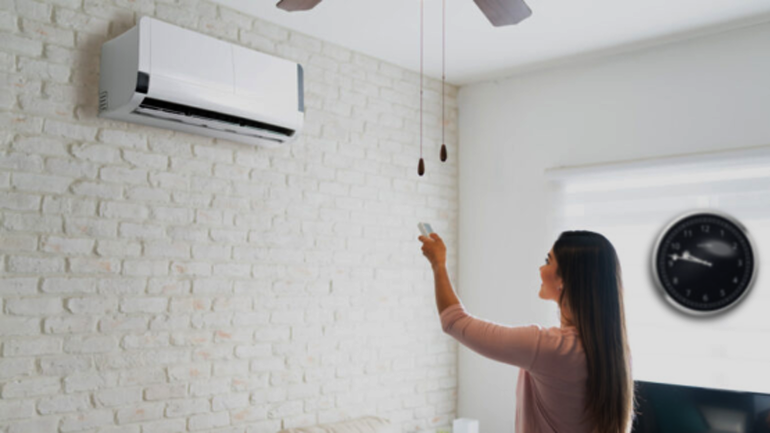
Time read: 9:47
